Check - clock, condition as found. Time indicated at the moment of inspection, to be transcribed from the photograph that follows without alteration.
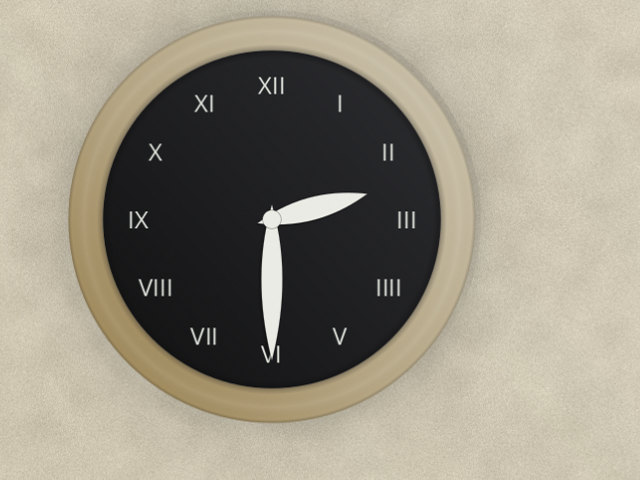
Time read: 2:30
